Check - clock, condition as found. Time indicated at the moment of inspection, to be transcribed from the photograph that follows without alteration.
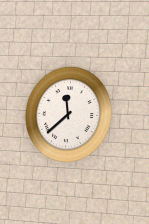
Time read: 11:38
